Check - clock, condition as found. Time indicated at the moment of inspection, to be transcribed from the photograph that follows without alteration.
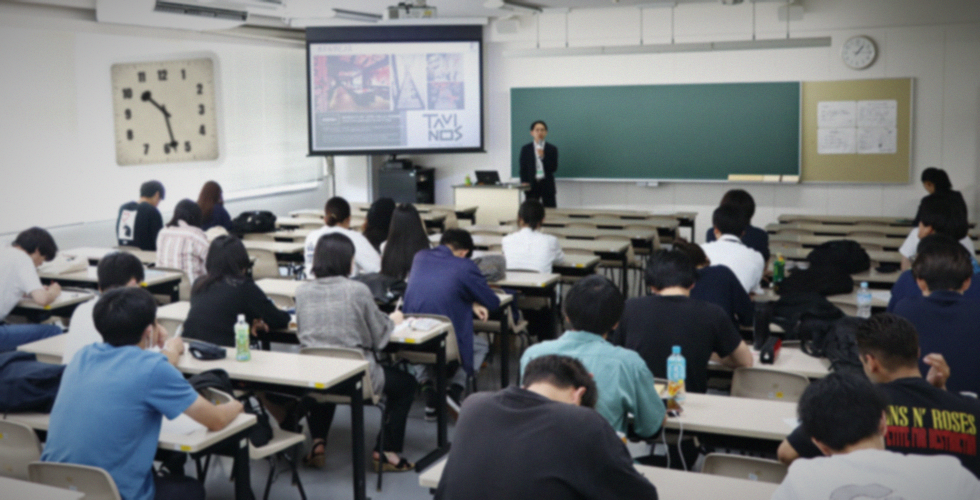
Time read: 10:28
